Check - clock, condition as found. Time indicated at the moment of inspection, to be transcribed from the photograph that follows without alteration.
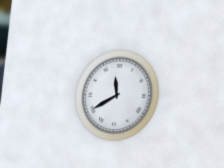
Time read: 11:40
